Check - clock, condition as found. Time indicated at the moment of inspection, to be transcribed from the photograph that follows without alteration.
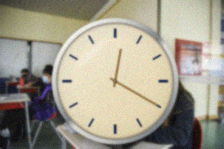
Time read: 12:20
